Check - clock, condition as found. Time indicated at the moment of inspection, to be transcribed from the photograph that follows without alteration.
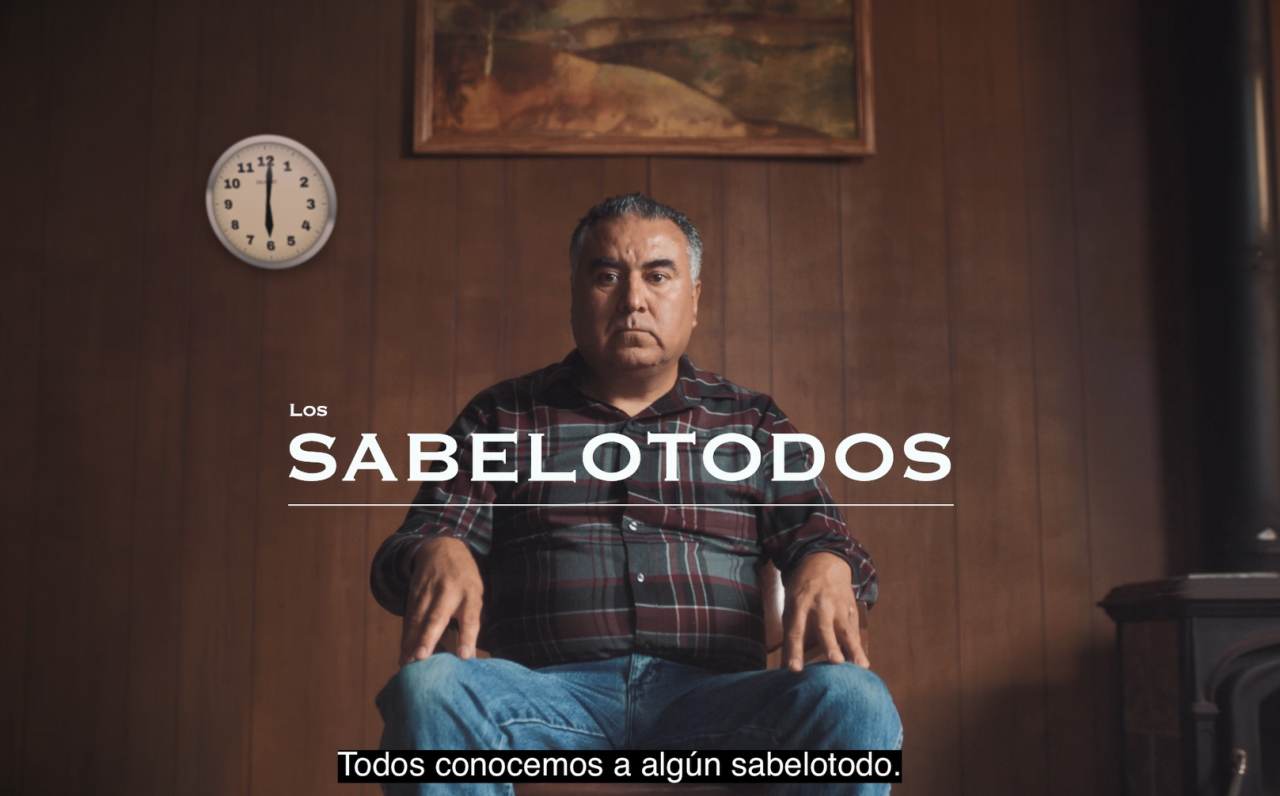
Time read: 6:01
